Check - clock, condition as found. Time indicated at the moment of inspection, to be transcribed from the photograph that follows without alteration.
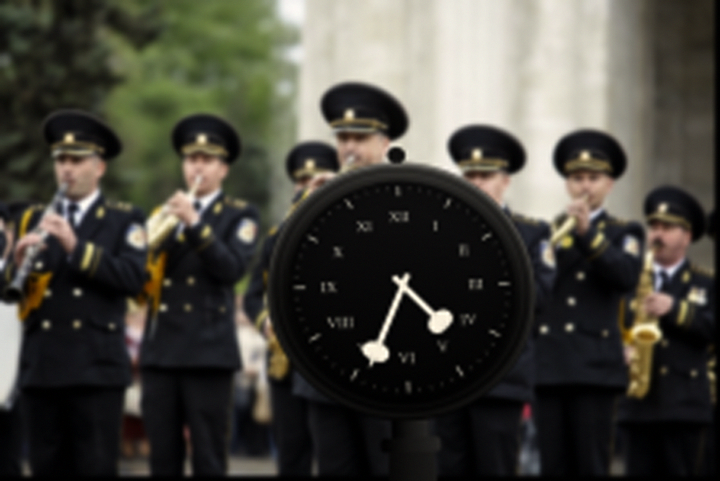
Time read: 4:34
